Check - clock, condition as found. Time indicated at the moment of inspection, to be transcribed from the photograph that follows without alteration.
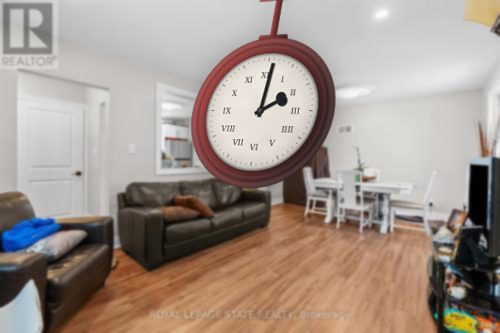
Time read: 2:01
